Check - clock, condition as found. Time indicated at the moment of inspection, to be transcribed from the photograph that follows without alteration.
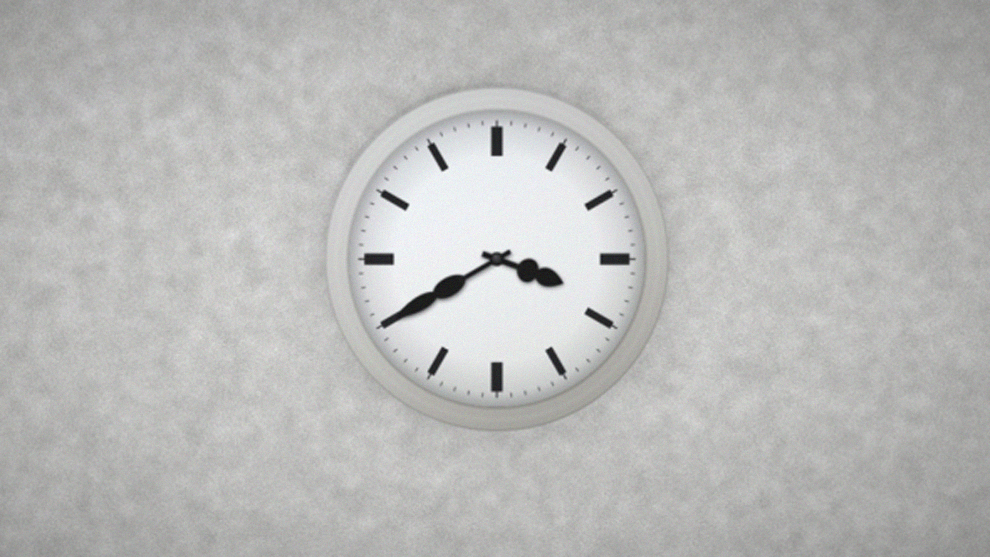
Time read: 3:40
